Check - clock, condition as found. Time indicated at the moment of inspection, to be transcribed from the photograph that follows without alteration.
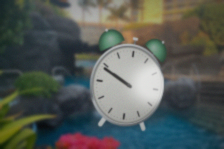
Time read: 9:49
